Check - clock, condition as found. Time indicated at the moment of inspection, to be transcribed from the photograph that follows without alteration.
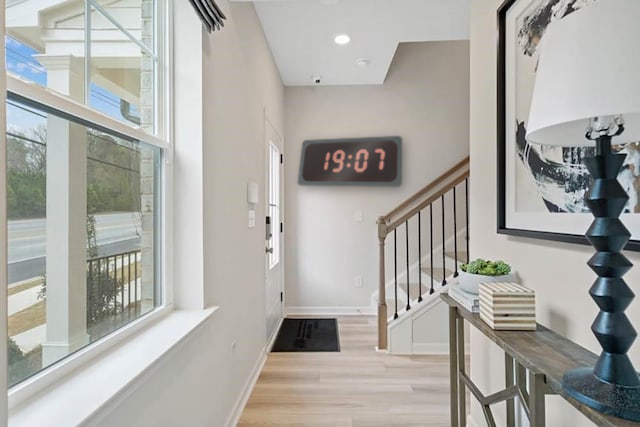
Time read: 19:07
